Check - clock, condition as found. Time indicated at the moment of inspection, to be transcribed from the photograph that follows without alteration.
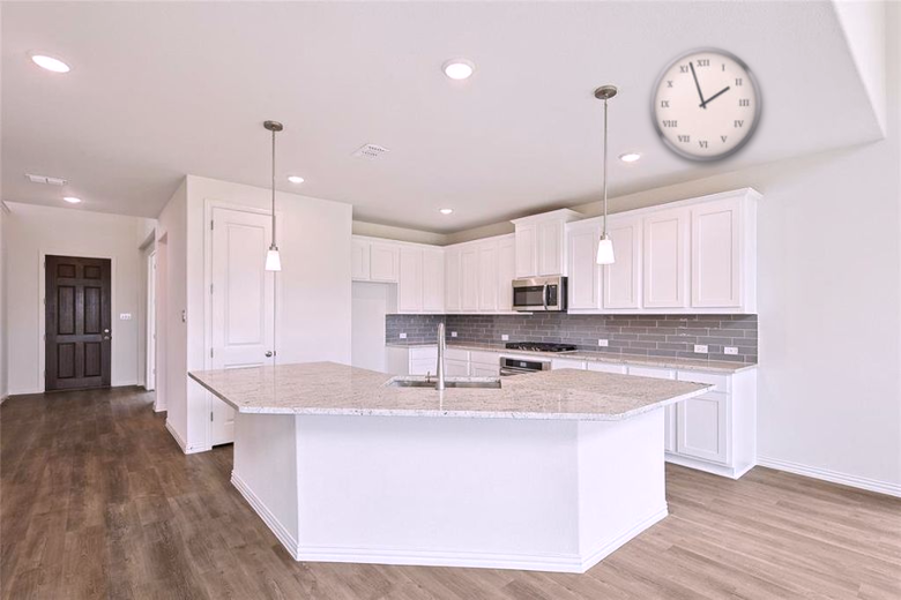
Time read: 1:57
